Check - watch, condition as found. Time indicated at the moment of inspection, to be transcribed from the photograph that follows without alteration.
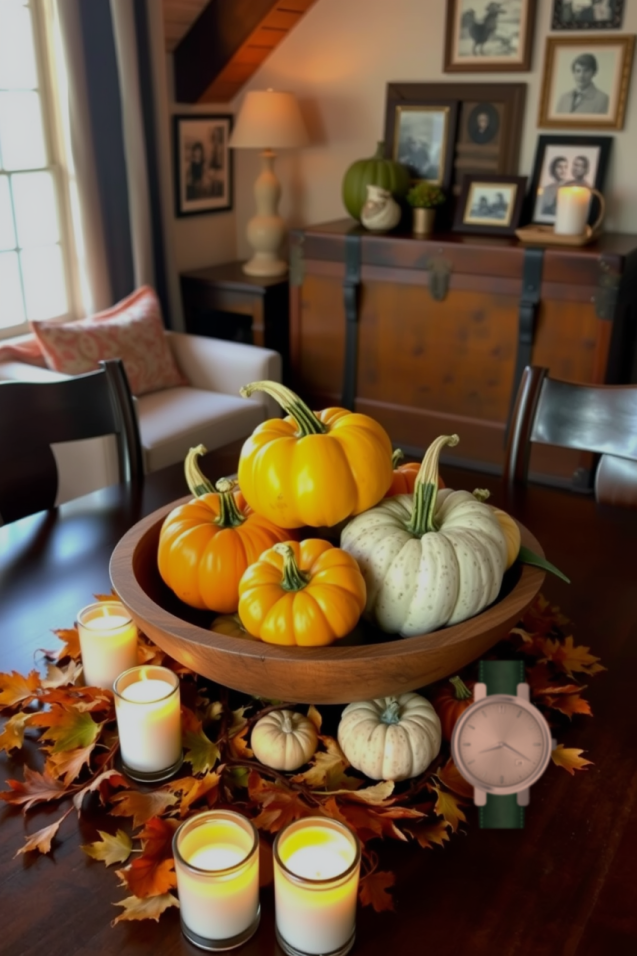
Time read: 8:20
